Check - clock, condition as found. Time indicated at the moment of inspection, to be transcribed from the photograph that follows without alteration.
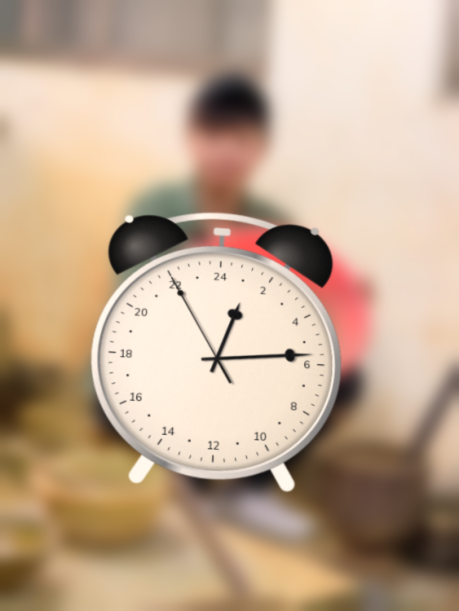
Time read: 1:13:55
